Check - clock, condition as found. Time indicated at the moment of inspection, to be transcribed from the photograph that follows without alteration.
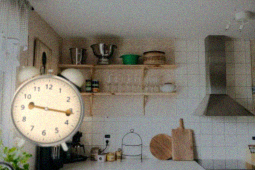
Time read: 9:16
